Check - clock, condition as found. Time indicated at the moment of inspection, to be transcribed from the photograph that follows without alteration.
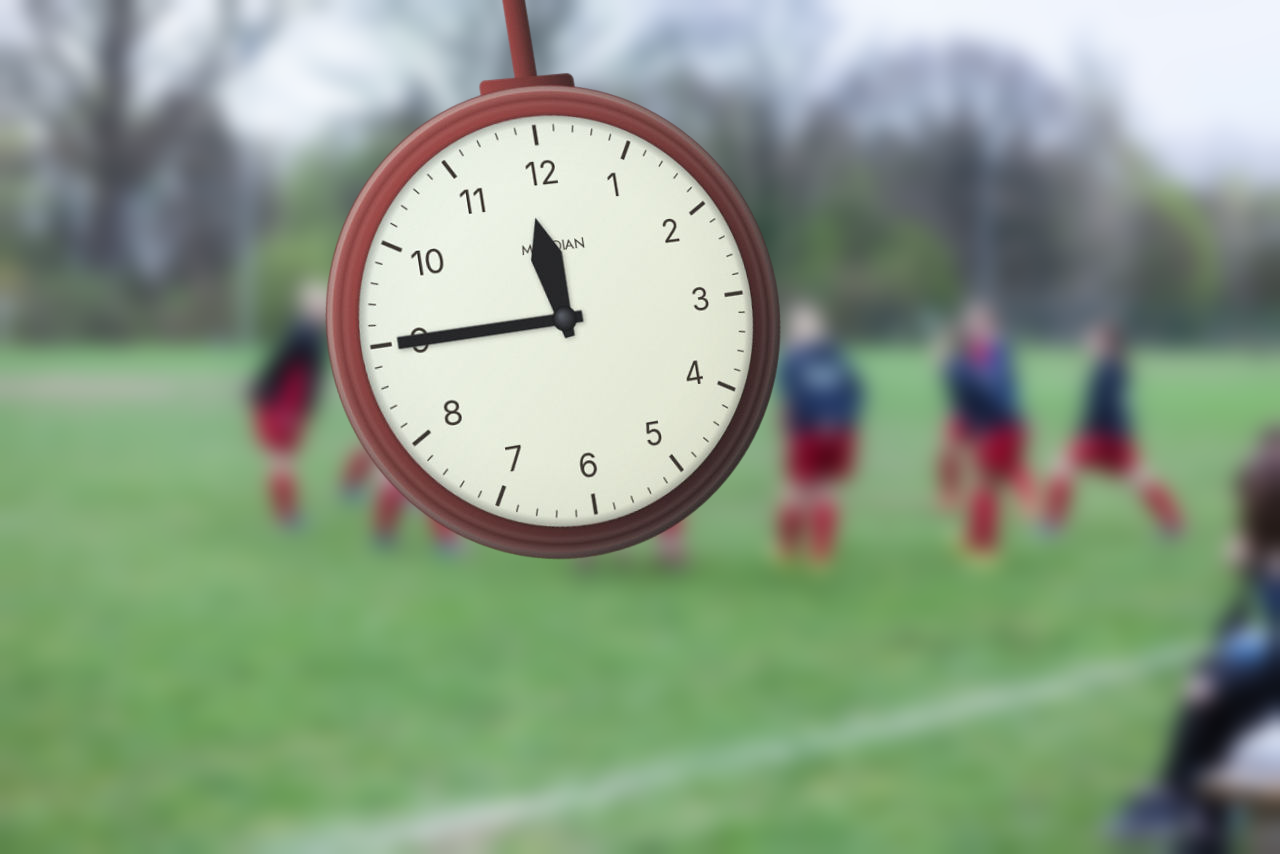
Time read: 11:45
